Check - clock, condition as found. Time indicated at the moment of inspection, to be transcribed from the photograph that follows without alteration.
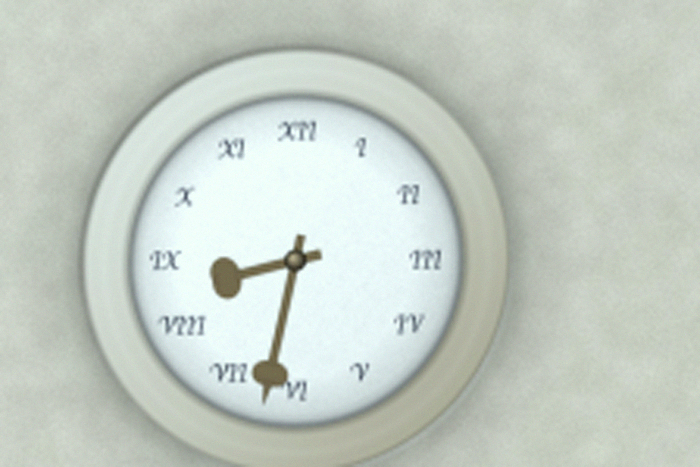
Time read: 8:32
